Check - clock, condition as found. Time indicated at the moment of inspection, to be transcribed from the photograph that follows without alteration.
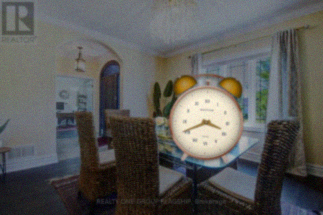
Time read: 3:41
